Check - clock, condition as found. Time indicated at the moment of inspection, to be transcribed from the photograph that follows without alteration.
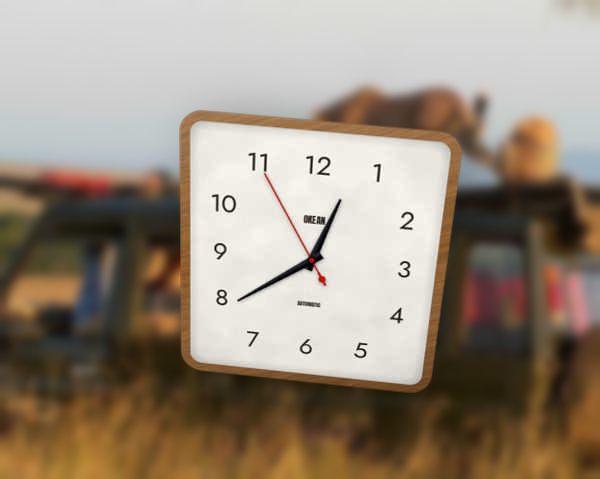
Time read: 12:38:55
